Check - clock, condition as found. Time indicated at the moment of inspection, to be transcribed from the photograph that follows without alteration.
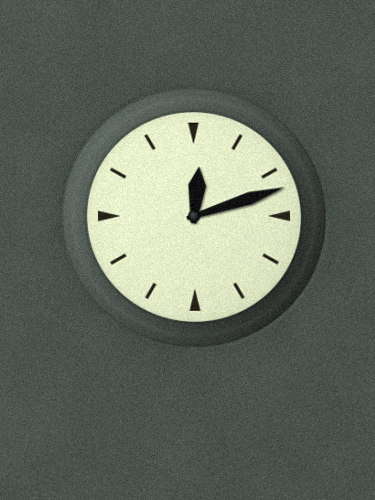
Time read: 12:12
